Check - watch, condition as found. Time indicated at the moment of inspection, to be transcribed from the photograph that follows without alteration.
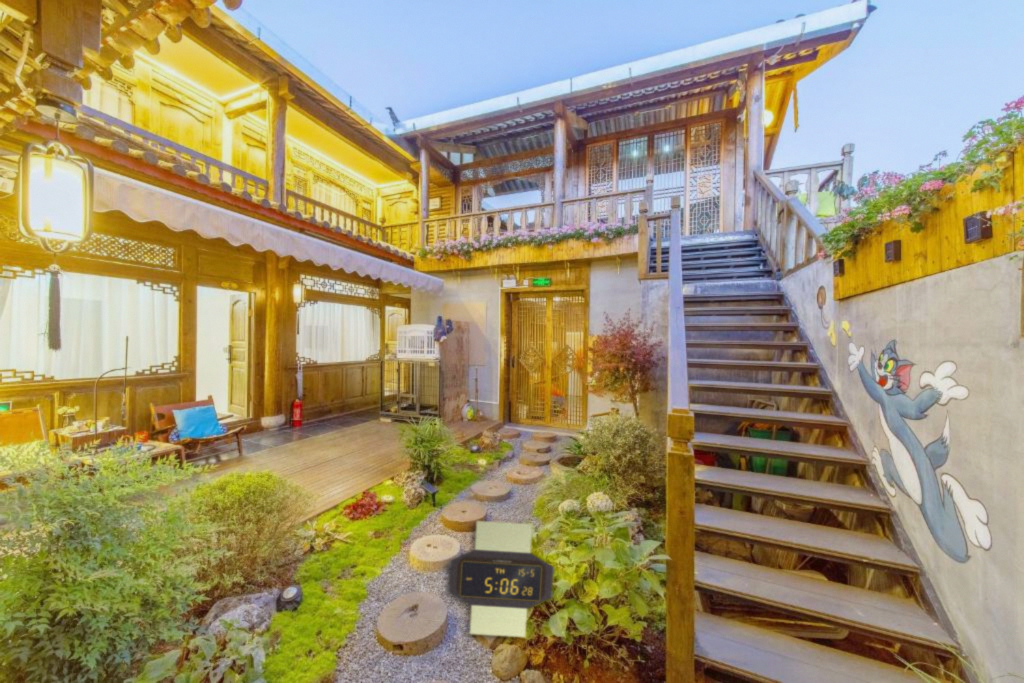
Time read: 5:06
